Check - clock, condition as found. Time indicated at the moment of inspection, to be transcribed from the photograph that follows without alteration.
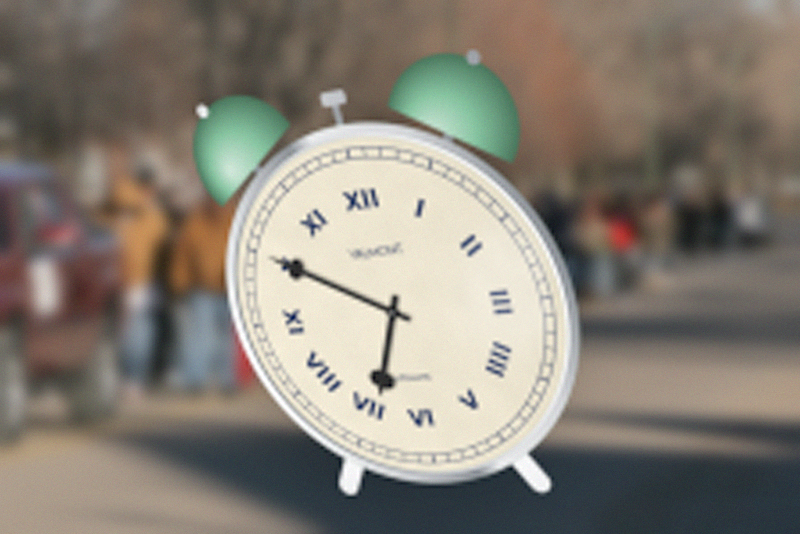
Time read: 6:50
